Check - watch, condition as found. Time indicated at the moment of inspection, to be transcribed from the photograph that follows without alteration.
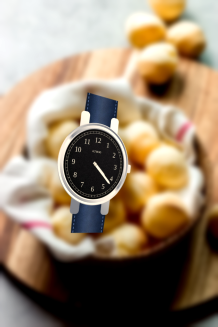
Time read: 4:22
